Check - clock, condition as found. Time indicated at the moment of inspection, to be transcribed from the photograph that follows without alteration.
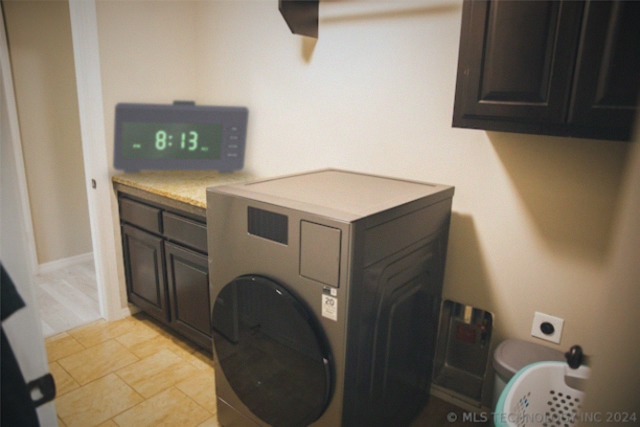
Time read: 8:13
